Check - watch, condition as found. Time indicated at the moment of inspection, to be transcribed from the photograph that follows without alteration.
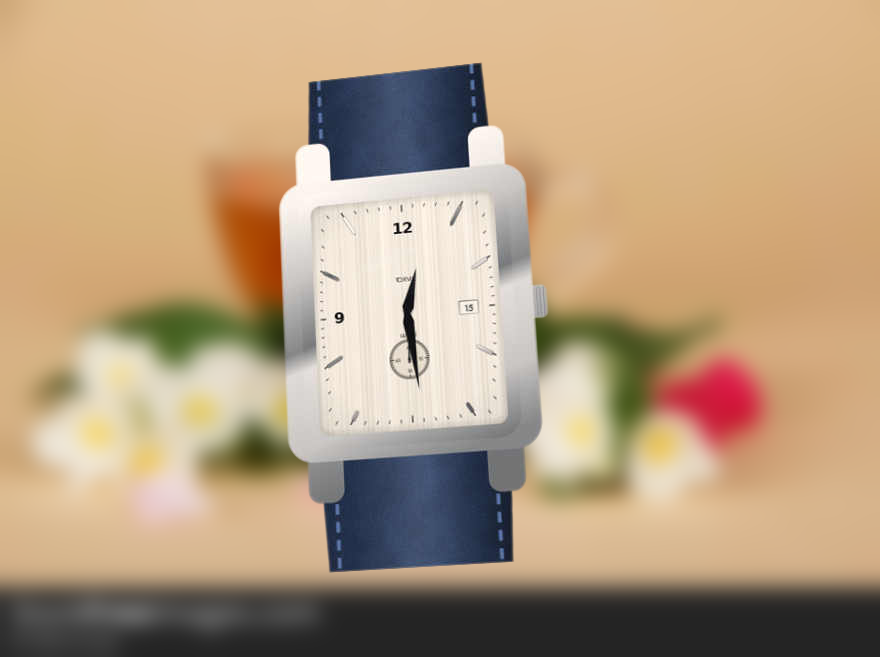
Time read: 12:29
